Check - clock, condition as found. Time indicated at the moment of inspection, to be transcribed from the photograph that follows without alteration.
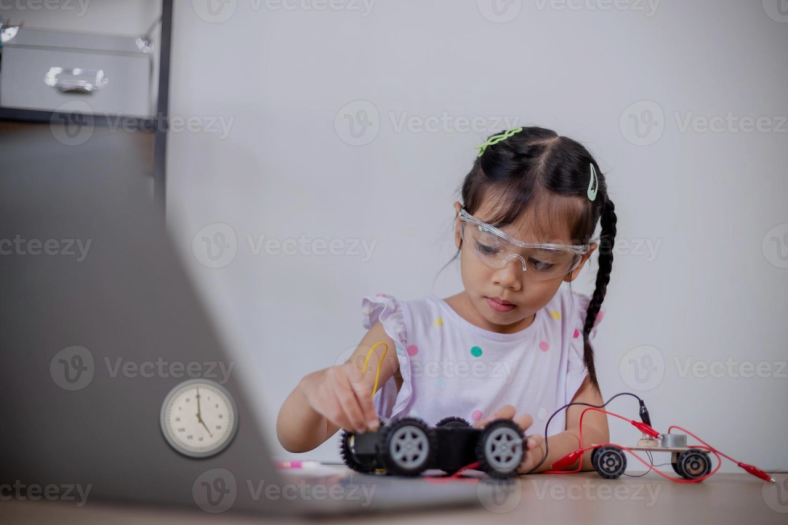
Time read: 5:00
